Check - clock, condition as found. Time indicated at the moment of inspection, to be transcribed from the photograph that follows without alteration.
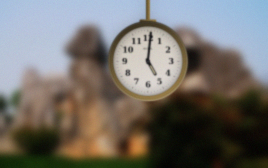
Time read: 5:01
